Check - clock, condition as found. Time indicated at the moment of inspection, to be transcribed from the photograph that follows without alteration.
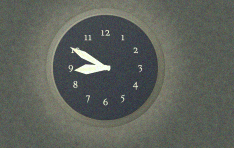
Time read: 8:50
